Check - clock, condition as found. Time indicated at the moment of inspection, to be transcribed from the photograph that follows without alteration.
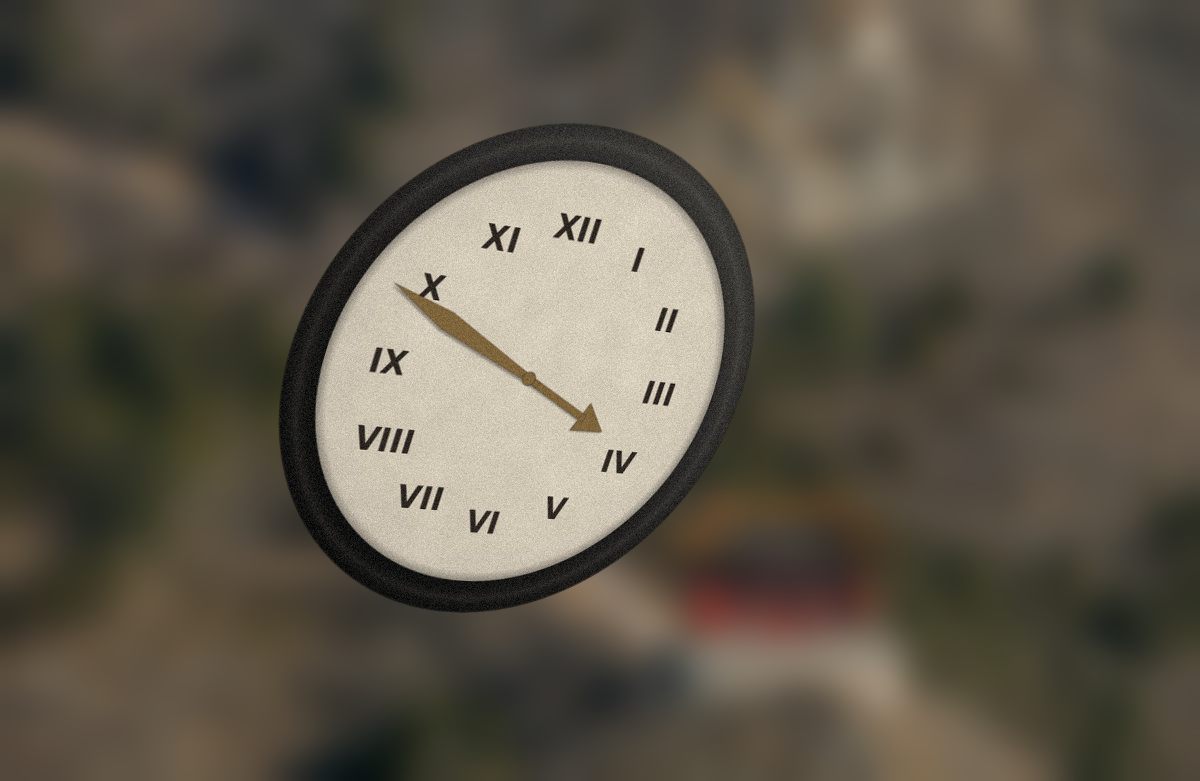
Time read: 3:49
